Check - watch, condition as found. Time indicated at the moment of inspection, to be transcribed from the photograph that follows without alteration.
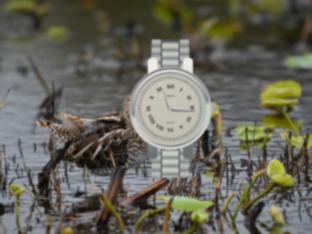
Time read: 11:16
